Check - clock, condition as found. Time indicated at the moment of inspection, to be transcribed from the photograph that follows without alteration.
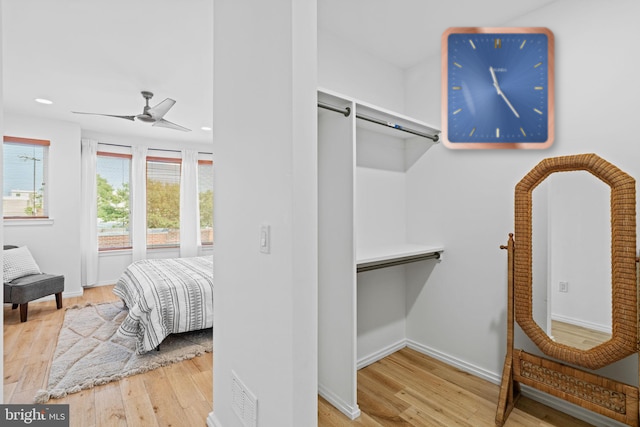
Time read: 11:24
